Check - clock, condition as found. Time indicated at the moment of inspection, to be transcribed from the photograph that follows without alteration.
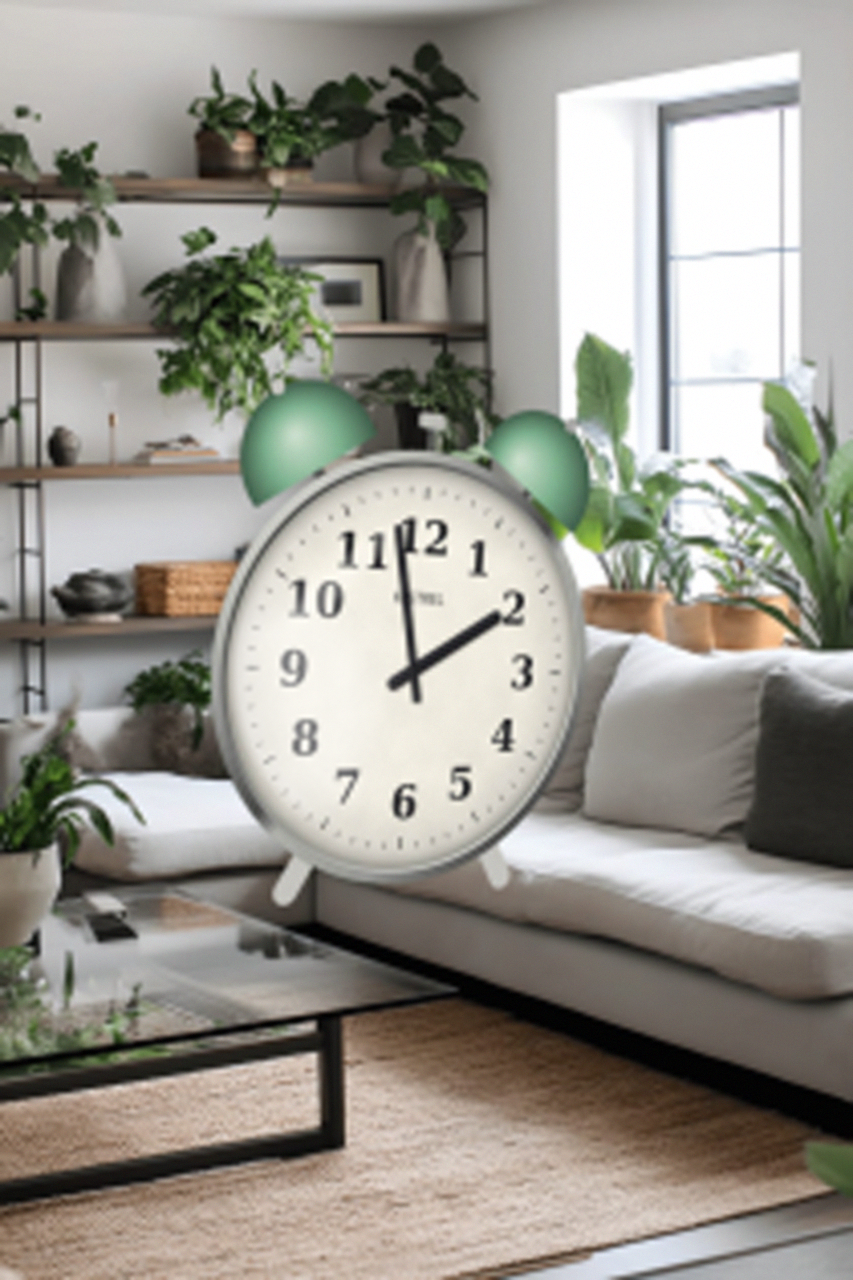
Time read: 1:58
